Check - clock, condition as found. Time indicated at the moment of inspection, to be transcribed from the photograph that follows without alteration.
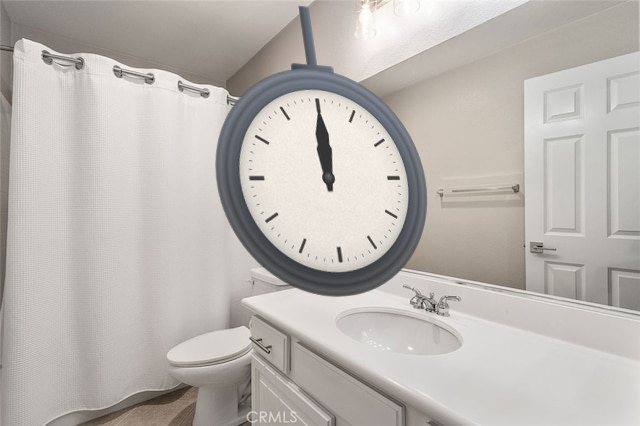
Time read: 12:00
